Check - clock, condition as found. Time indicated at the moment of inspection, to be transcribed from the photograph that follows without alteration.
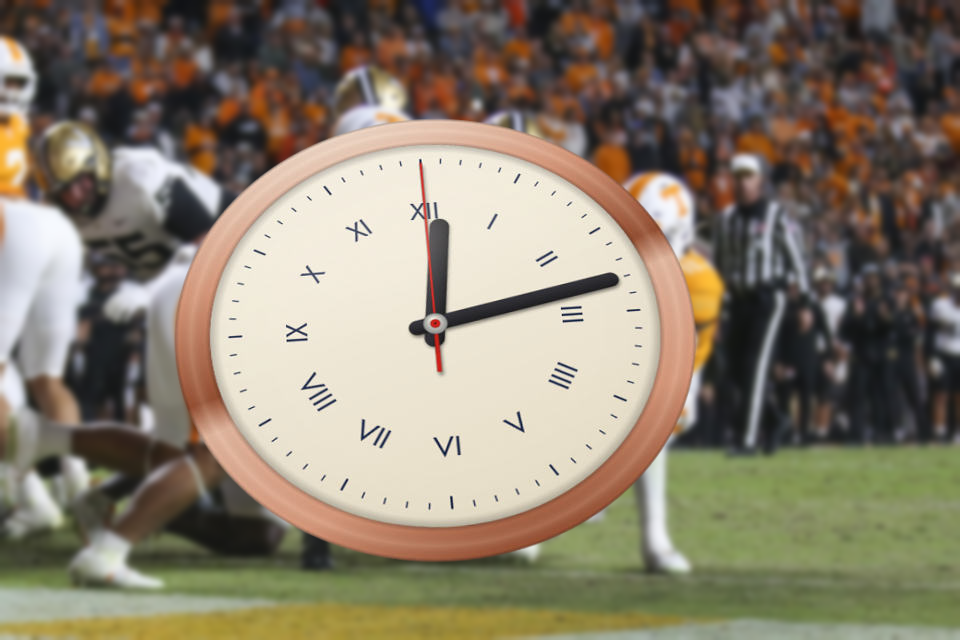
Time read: 12:13:00
